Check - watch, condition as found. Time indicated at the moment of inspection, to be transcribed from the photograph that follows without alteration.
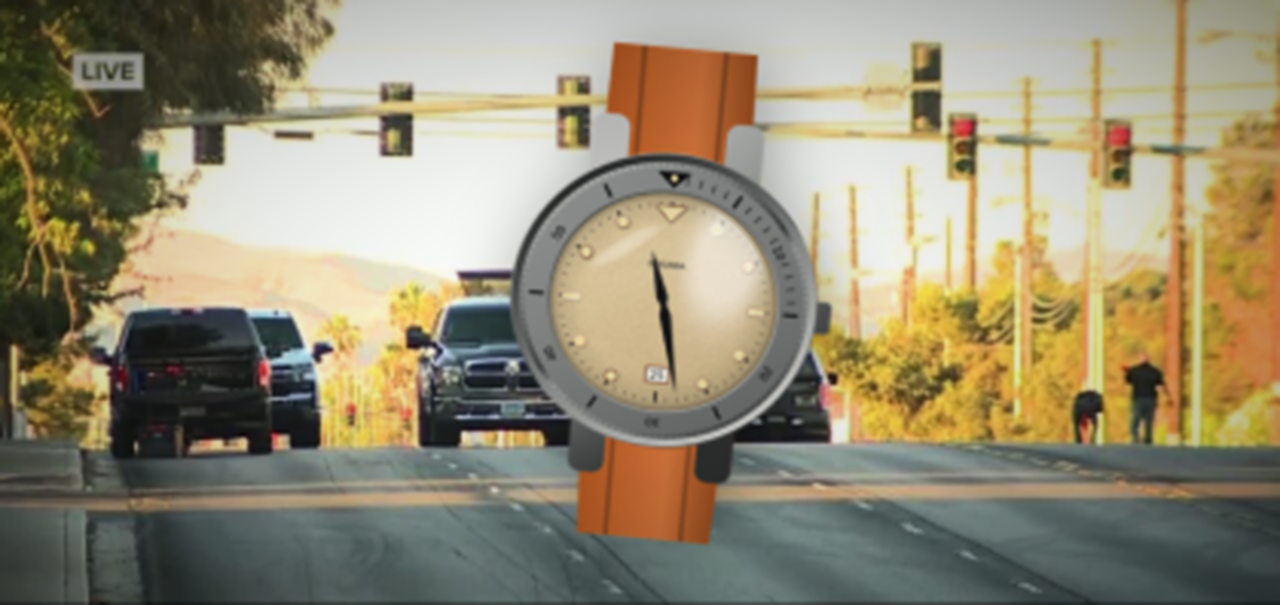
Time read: 11:28
